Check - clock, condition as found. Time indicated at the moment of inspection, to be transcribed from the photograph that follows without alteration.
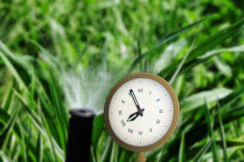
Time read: 7:56
